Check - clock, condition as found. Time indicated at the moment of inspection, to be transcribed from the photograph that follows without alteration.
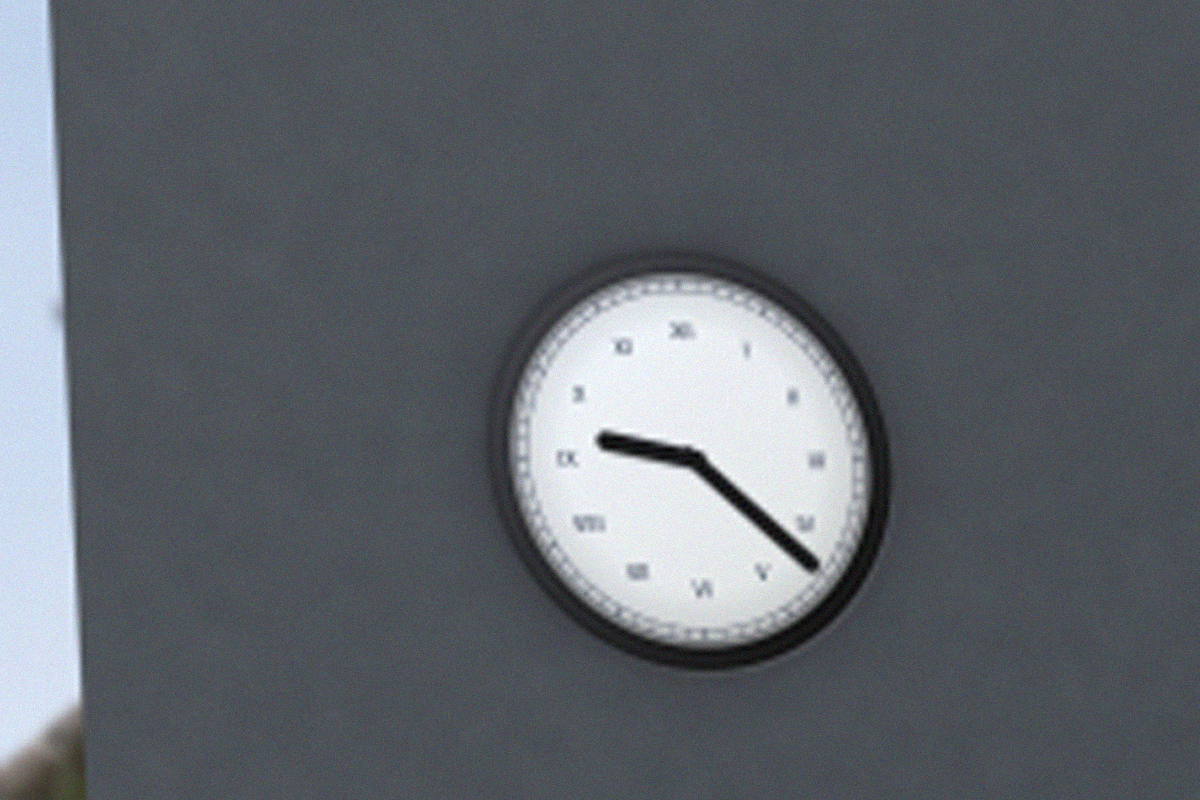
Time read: 9:22
